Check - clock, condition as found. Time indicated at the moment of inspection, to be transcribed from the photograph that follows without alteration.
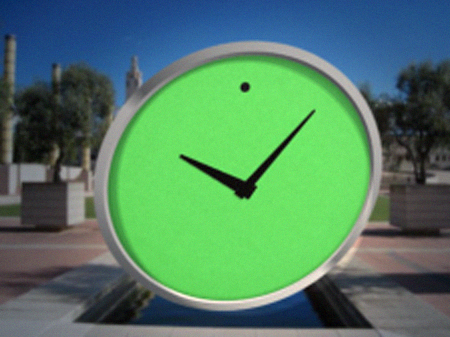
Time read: 10:07
